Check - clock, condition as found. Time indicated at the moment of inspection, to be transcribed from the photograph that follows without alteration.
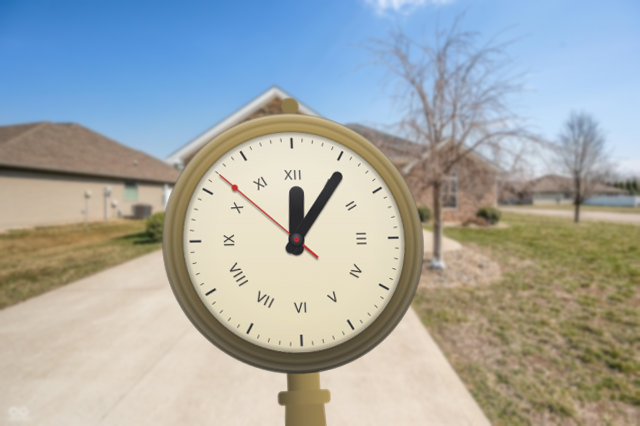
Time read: 12:05:52
